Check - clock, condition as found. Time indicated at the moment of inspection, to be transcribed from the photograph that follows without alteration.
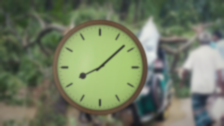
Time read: 8:08
